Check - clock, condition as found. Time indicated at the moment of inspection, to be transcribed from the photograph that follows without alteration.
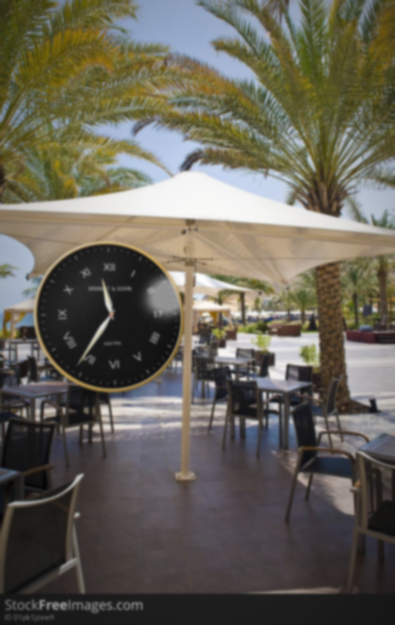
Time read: 11:36
